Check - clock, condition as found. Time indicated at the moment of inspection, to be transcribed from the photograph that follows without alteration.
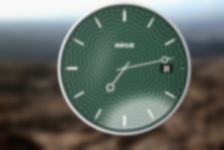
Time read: 7:13
